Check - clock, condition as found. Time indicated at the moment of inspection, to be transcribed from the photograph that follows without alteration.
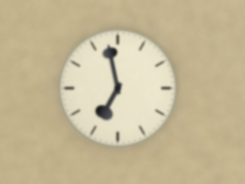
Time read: 6:58
